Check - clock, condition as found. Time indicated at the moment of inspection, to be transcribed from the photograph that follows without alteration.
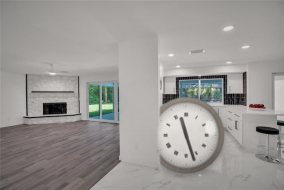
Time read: 11:27
